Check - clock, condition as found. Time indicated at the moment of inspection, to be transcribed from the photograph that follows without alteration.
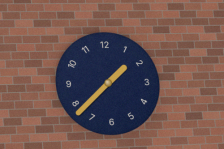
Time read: 1:38
